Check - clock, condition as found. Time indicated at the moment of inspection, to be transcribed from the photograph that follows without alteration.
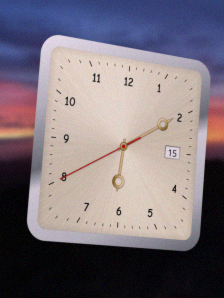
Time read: 6:09:40
